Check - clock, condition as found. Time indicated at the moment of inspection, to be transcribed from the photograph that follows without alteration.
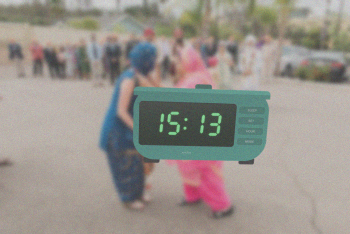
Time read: 15:13
